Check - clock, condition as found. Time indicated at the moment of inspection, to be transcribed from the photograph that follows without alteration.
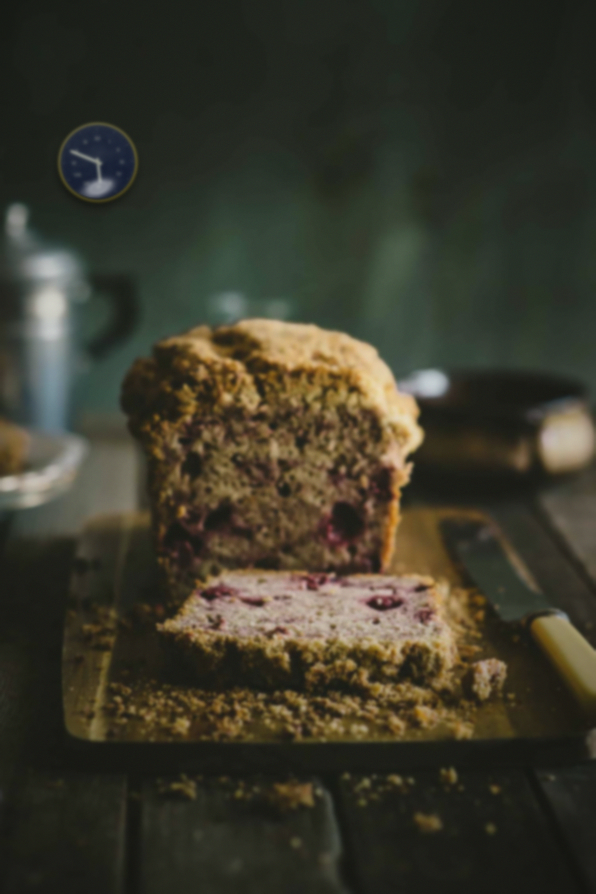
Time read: 5:49
